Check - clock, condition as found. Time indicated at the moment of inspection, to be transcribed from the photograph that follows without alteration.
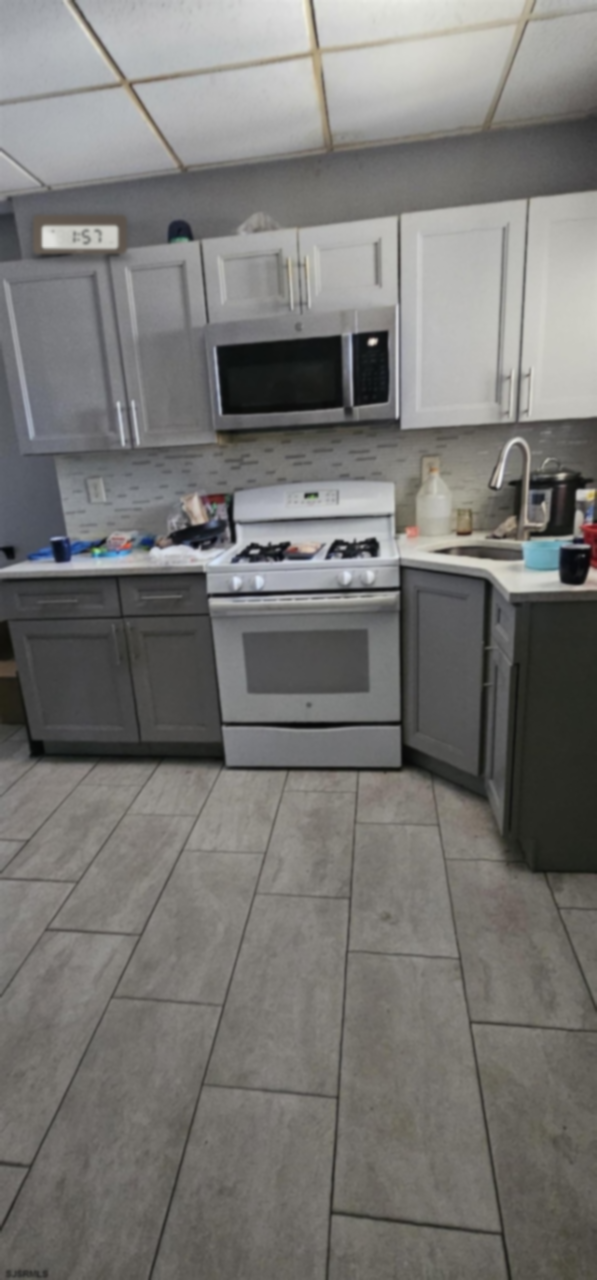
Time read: 1:57
